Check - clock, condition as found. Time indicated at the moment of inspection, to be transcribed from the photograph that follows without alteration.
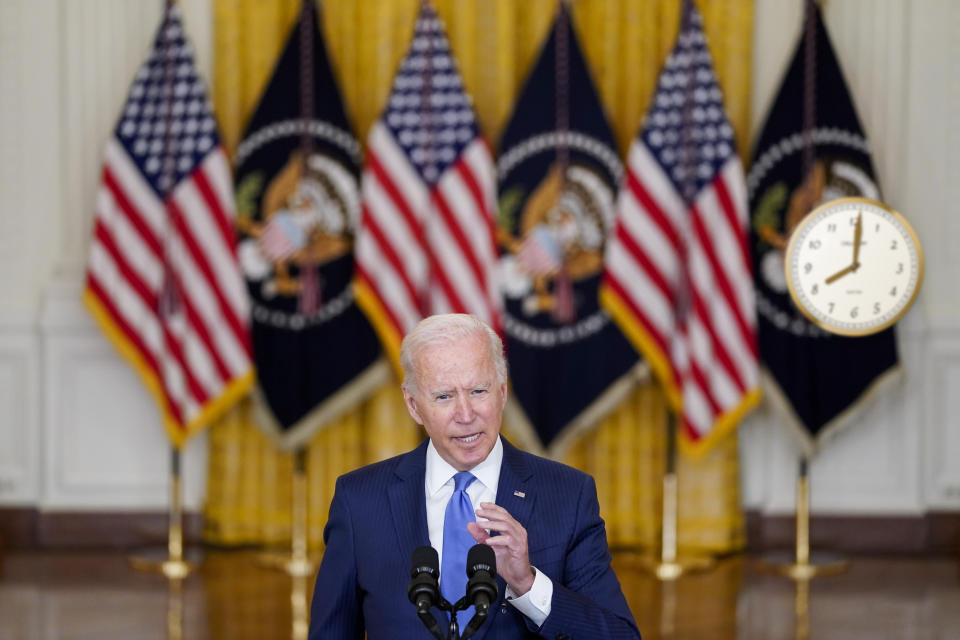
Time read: 8:01
